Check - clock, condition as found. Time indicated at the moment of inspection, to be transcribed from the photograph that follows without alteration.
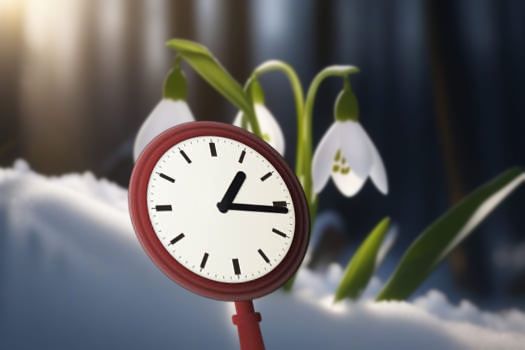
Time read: 1:16
